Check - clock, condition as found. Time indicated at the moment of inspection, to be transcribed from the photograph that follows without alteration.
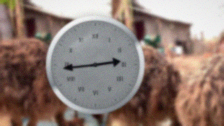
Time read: 2:44
